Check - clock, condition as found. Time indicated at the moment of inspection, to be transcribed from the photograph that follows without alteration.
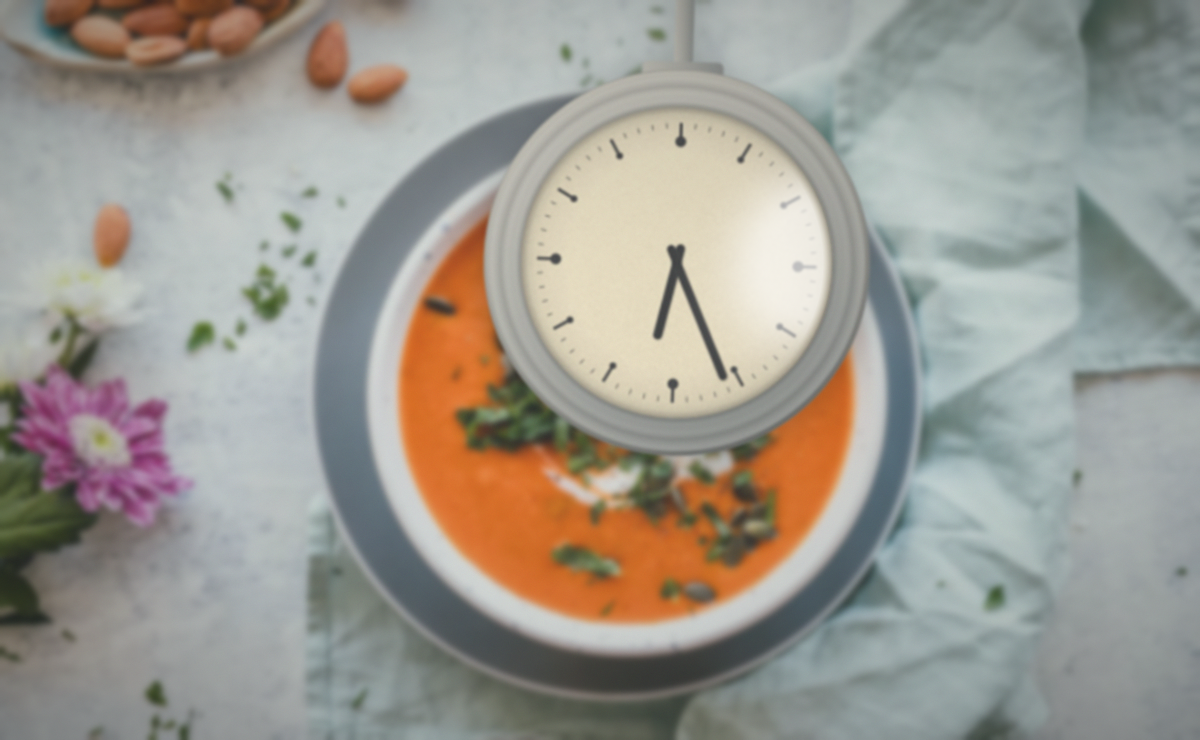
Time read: 6:26
